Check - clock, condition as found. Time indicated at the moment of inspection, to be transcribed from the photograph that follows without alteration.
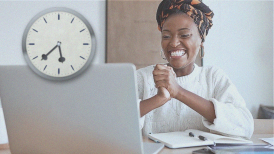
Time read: 5:38
